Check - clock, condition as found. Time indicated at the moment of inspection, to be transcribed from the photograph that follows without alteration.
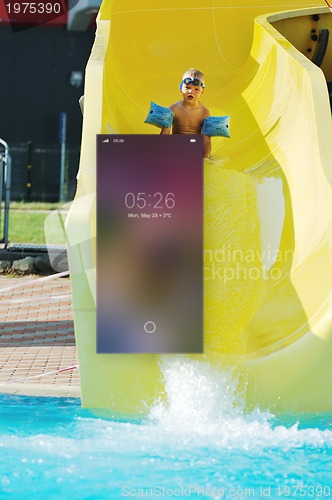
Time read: 5:26
